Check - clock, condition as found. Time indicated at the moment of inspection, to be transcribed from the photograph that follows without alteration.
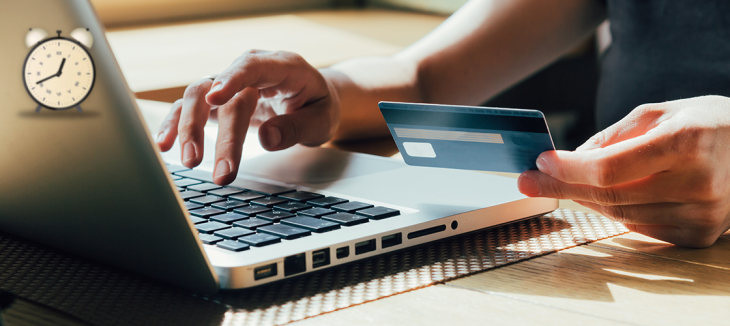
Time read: 12:41
